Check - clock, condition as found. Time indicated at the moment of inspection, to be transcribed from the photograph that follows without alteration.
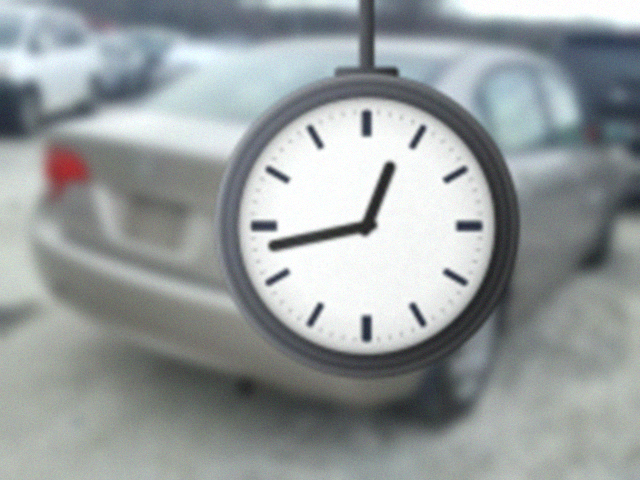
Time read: 12:43
